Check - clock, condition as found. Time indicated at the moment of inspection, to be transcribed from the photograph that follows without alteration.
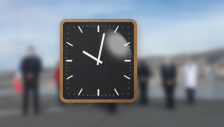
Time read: 10:02
